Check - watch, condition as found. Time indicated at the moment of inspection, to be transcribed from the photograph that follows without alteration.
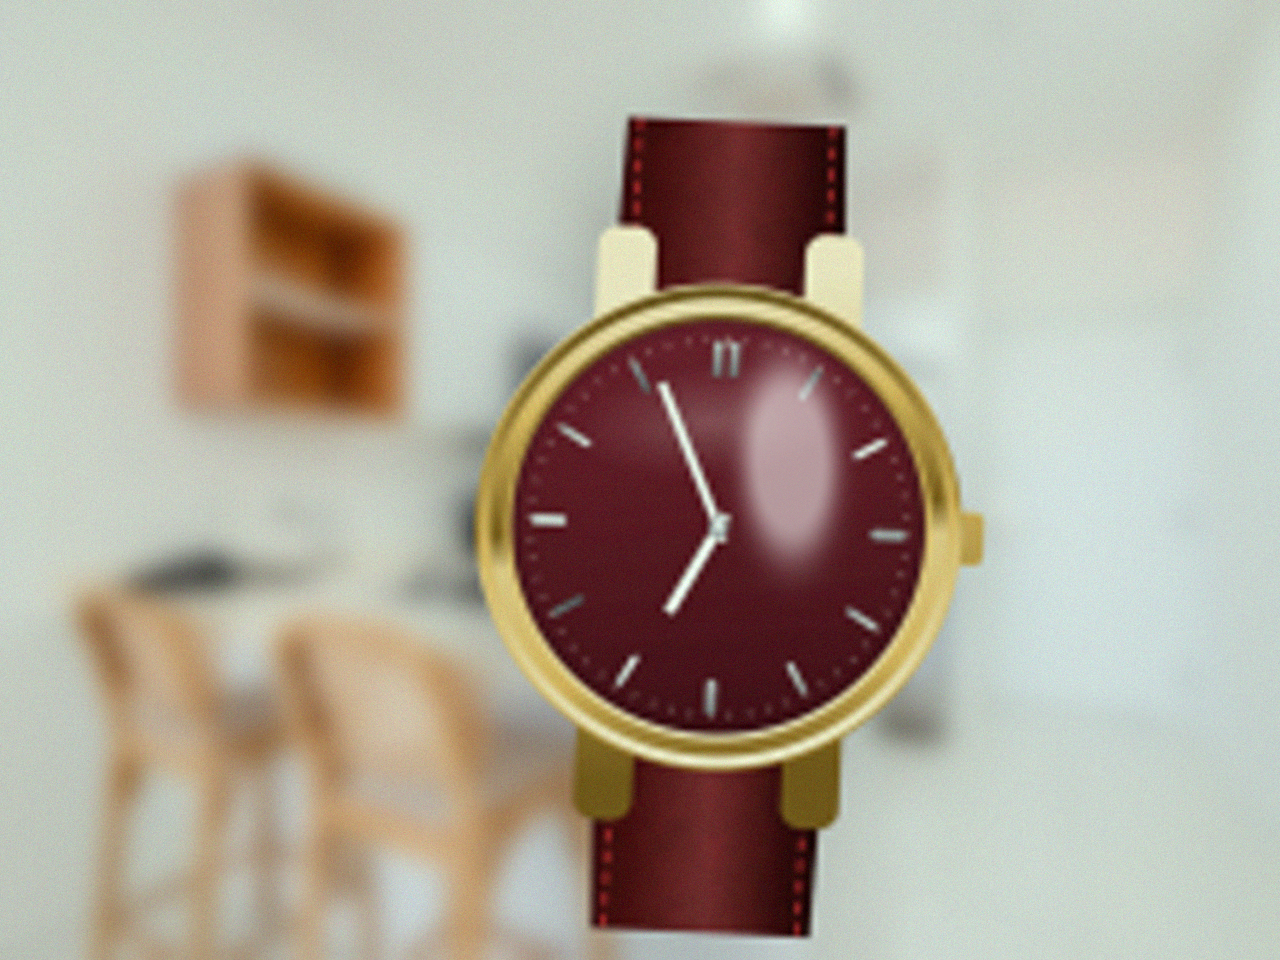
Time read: 6:56
